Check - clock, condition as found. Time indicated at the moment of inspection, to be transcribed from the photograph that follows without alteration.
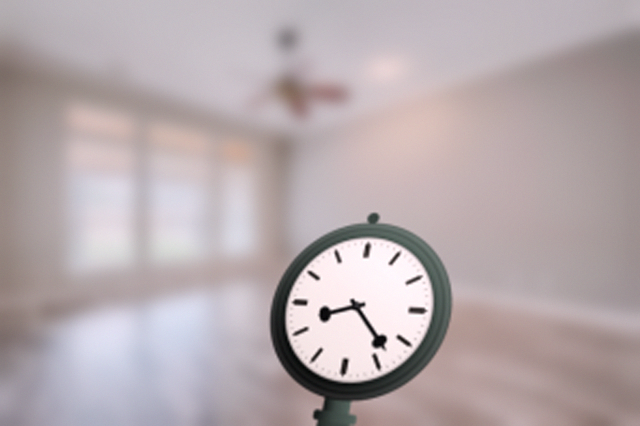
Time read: 8:23
